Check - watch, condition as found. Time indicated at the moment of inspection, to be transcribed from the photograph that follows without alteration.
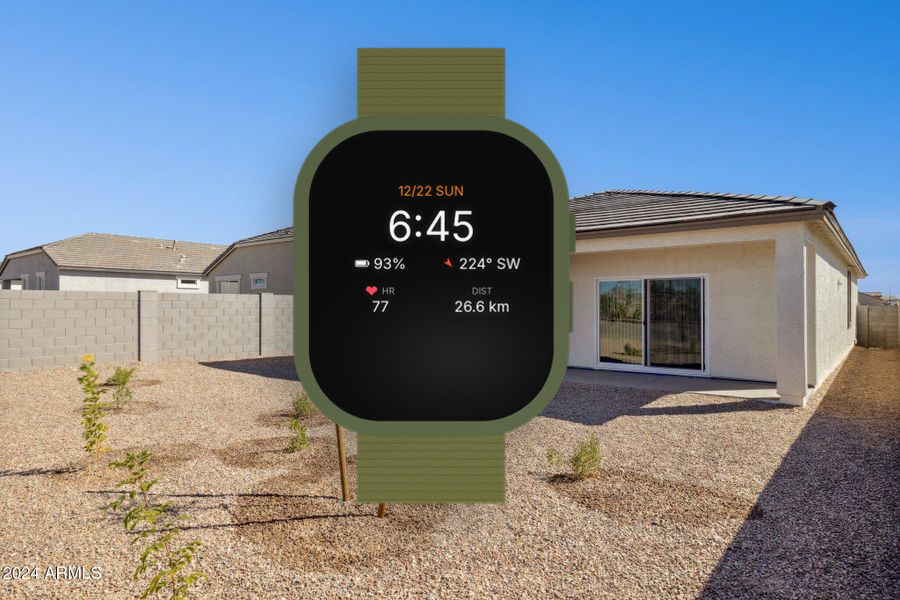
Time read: 6:45
